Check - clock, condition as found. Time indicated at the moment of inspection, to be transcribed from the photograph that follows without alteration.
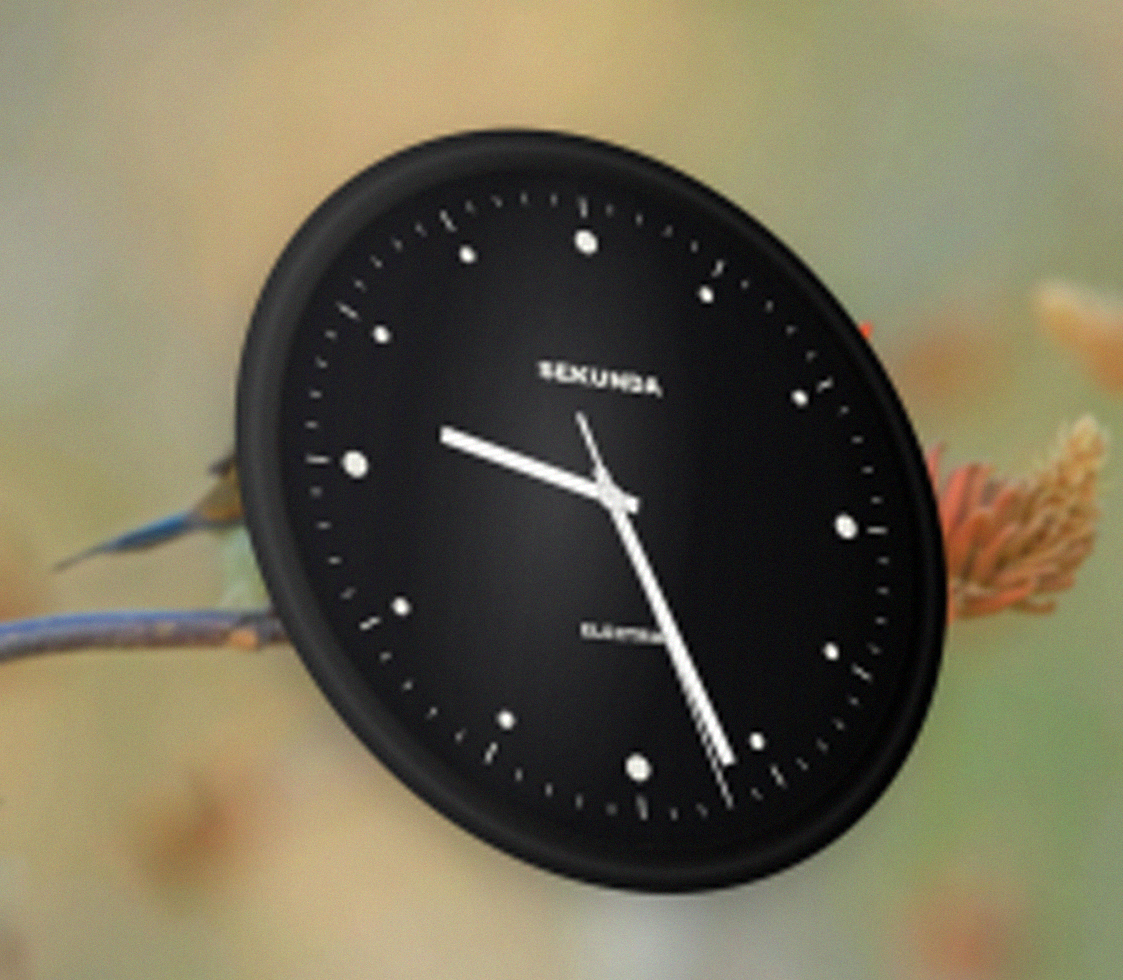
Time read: 9:26:27
